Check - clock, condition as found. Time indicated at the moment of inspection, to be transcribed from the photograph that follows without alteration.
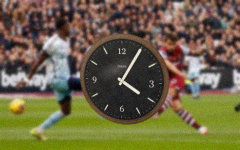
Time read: 4:05
